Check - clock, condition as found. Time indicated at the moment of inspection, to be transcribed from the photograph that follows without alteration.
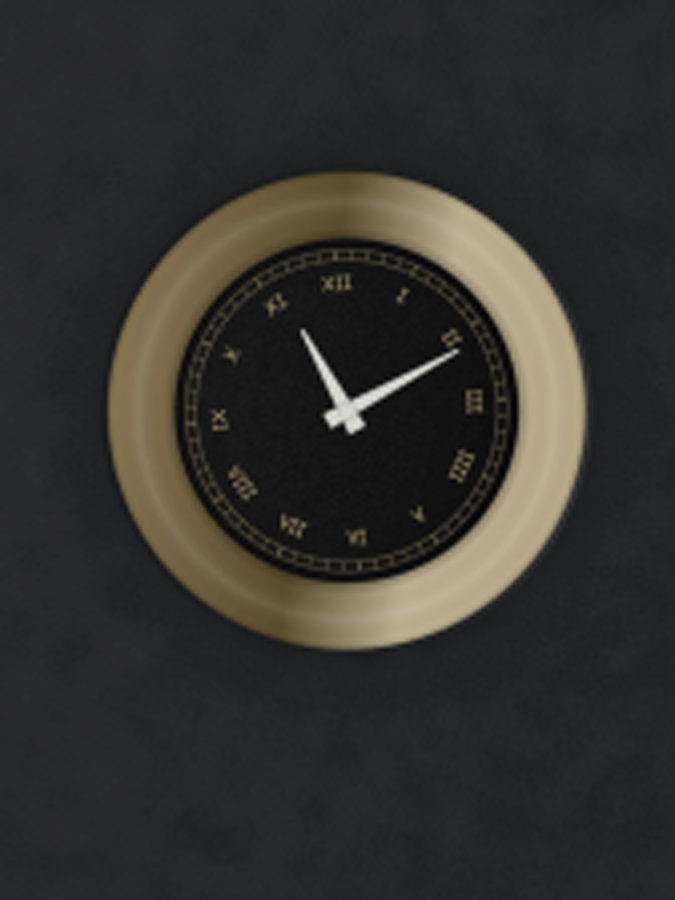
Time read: 11:11
